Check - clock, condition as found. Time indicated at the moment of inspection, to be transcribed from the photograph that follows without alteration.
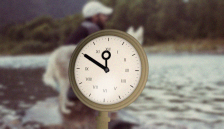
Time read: 11:50
